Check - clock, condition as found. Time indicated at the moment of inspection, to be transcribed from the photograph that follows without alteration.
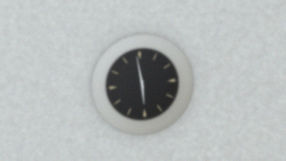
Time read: 5:59
